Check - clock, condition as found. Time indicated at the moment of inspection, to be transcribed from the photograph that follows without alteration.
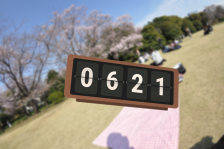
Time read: 6:21
